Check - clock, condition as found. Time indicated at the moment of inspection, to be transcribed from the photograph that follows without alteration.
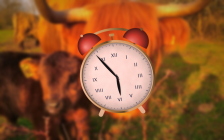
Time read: 5:54
